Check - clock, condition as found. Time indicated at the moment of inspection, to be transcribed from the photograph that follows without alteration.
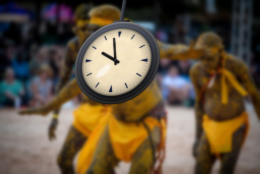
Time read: 9:58
